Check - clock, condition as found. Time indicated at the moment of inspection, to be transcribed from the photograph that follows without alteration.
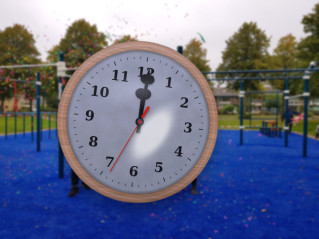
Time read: 12:00:34
